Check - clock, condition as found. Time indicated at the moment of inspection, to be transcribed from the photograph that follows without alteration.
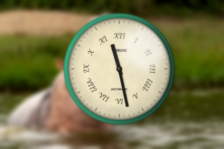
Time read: 11:28
